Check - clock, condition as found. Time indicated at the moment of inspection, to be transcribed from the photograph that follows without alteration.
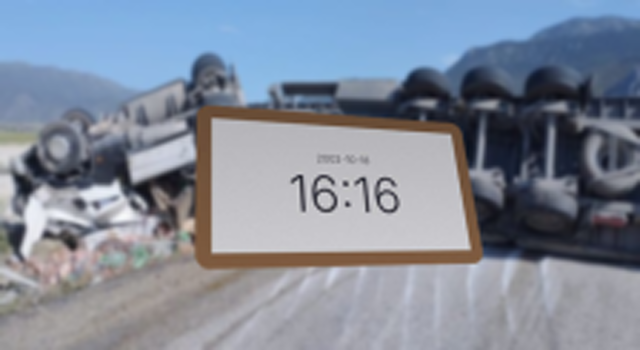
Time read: 16:16
